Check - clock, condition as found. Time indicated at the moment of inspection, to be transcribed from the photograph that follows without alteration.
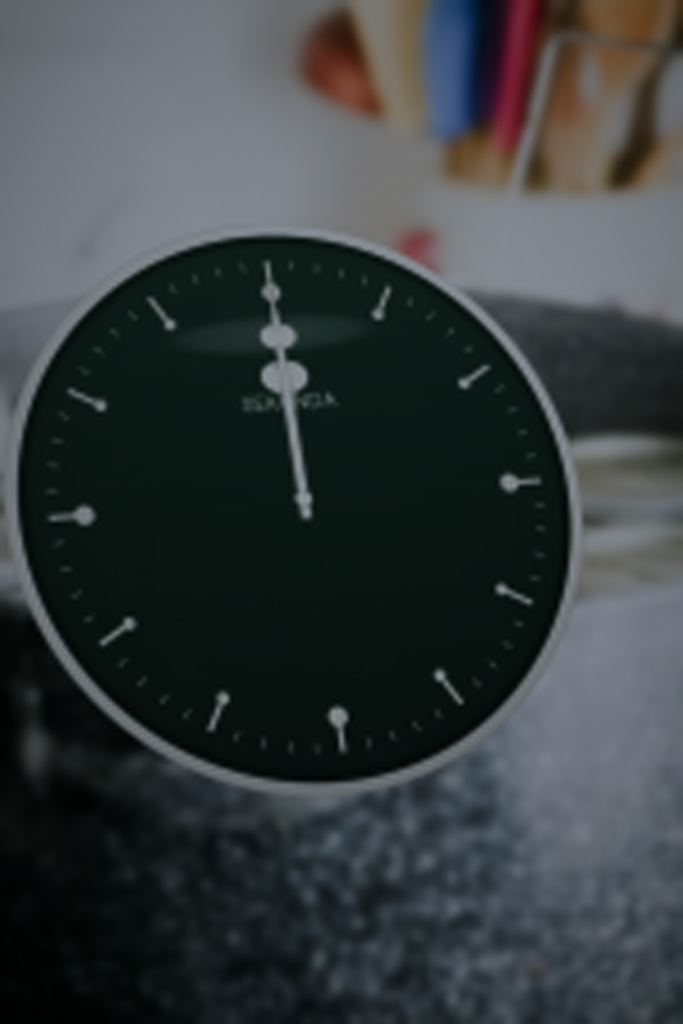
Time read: 12:00
